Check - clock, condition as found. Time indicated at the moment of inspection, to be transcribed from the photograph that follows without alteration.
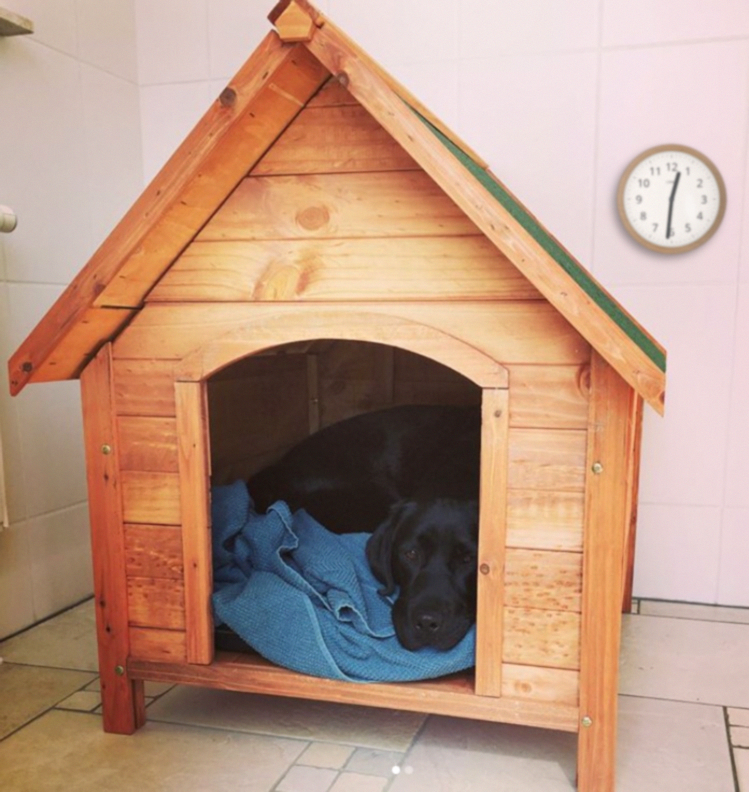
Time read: 12:31
